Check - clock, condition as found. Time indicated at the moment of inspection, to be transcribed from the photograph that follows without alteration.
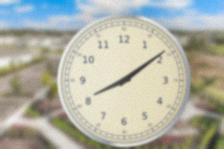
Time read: 8:09
